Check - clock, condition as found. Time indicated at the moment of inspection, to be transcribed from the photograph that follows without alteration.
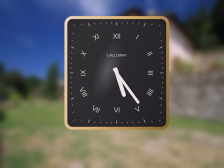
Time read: 5:24
